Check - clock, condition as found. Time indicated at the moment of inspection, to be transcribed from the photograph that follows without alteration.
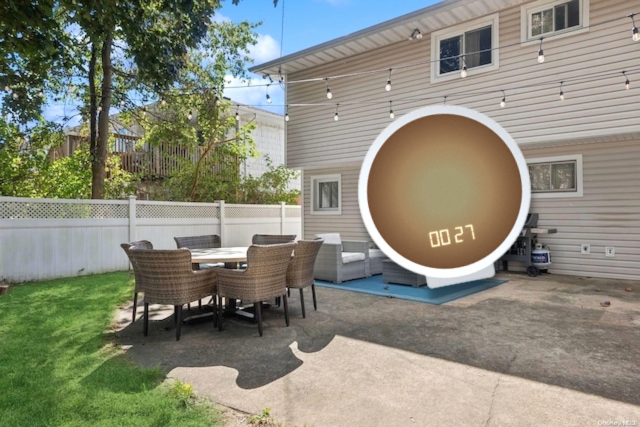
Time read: 0:27
